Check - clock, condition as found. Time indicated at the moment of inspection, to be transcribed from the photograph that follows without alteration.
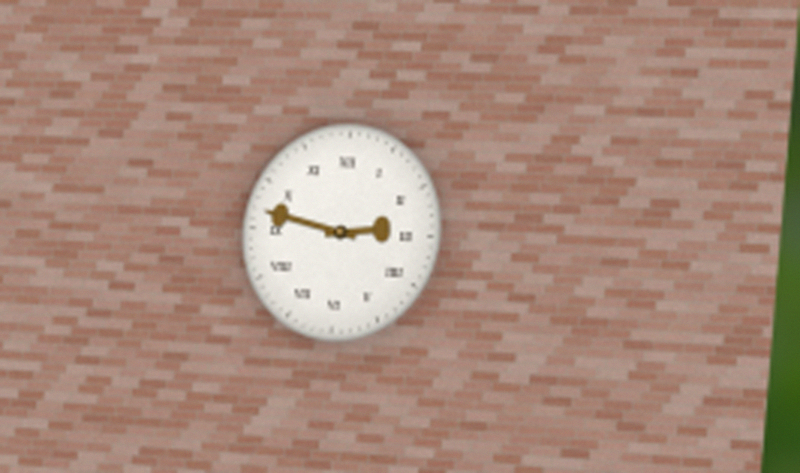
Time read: 2:47
